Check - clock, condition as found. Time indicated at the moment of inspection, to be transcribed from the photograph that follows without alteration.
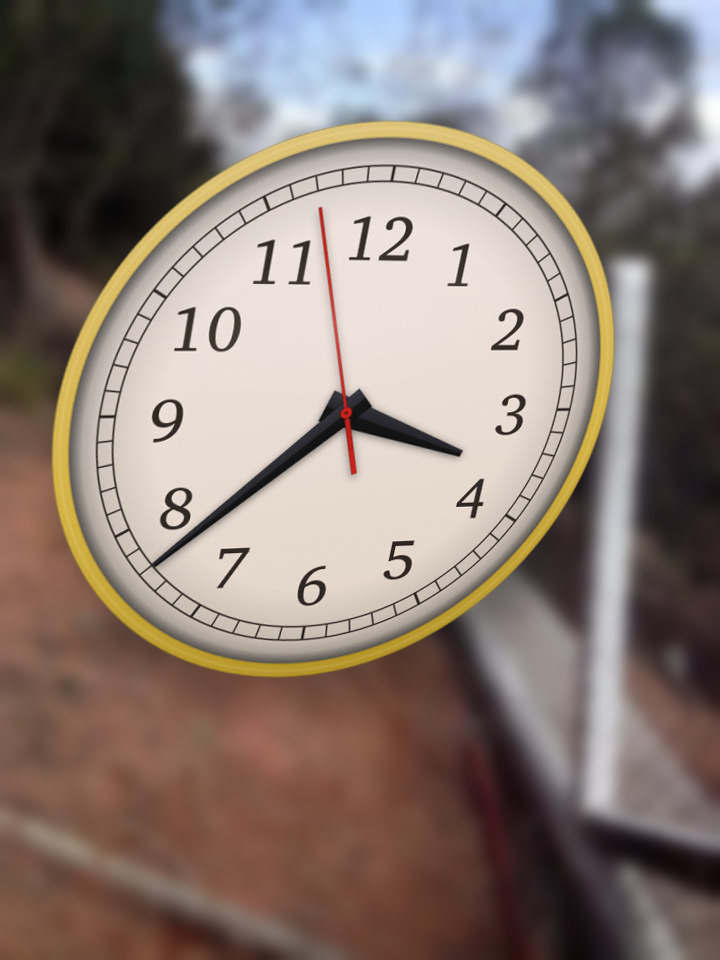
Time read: 3:37:57
